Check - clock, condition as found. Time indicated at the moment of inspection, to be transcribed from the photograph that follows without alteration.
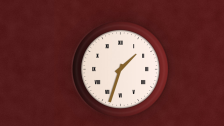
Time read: 1:33
